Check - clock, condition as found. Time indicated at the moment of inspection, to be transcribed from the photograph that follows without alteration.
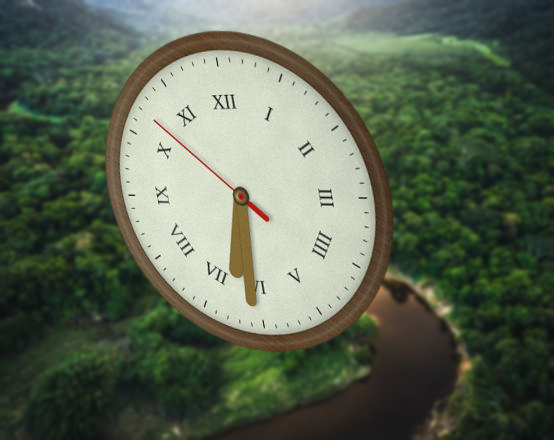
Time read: 6:30:52
